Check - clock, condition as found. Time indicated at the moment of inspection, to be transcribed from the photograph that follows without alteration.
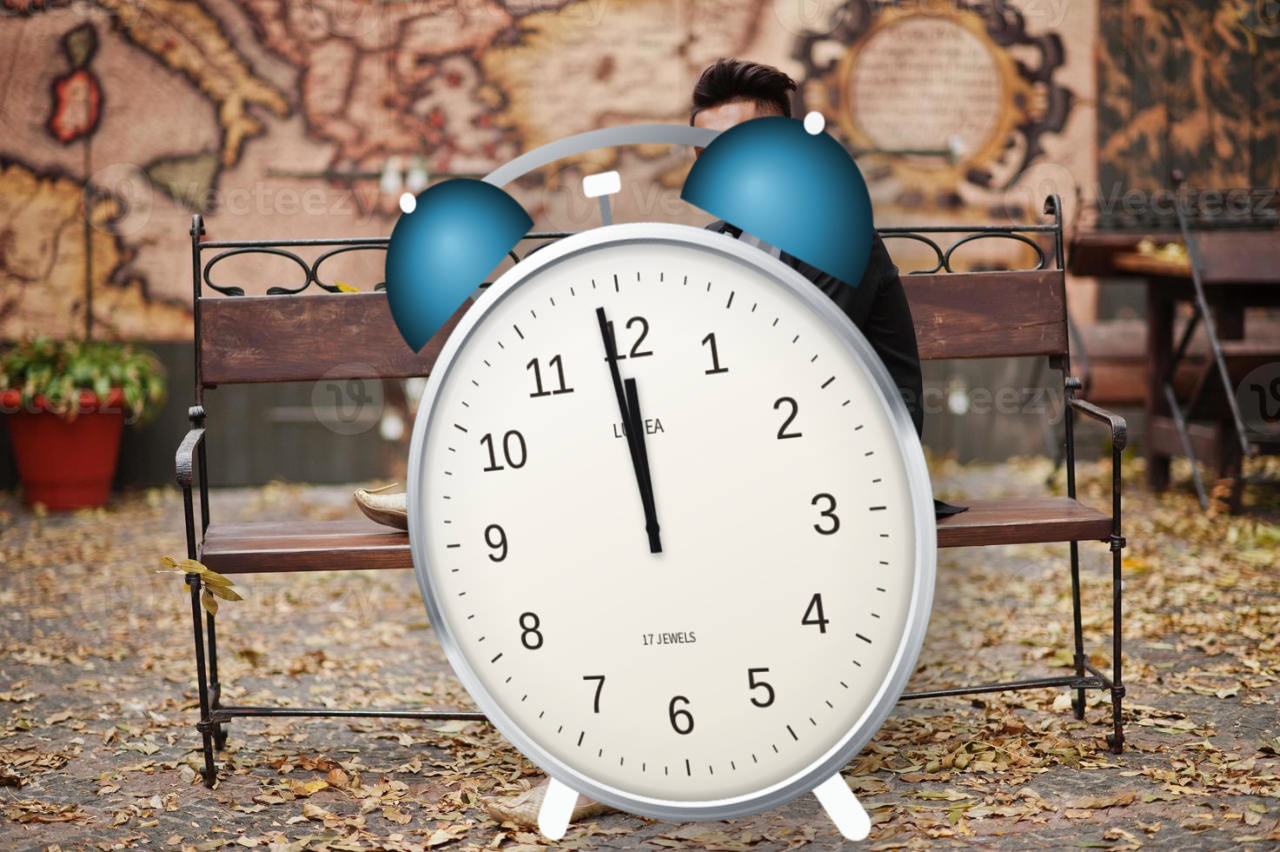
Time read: 11:59
